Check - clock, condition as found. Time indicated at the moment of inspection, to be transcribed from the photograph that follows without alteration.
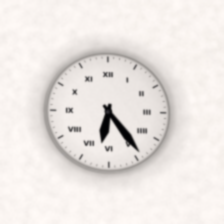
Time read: 6:24
